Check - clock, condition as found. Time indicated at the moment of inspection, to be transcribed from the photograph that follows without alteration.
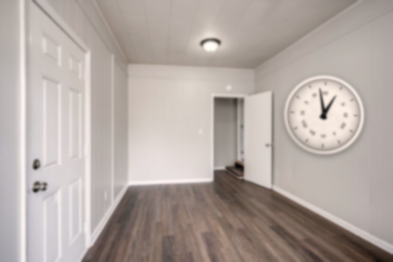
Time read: 12:58
